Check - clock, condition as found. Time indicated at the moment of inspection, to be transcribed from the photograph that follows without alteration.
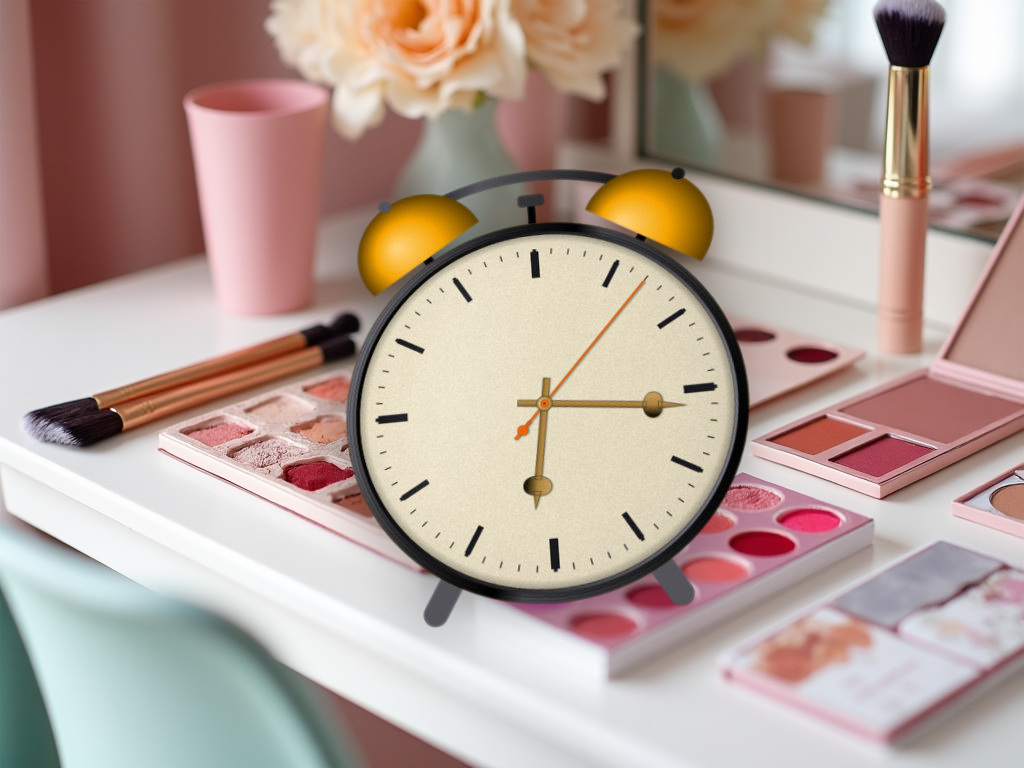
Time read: 6:16:07
